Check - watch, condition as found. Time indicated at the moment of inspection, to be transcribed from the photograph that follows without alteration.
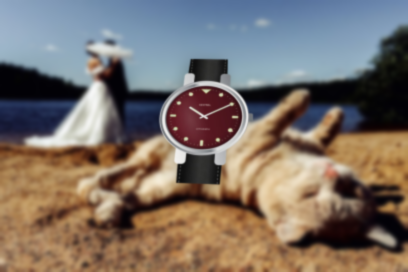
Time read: 10:10
